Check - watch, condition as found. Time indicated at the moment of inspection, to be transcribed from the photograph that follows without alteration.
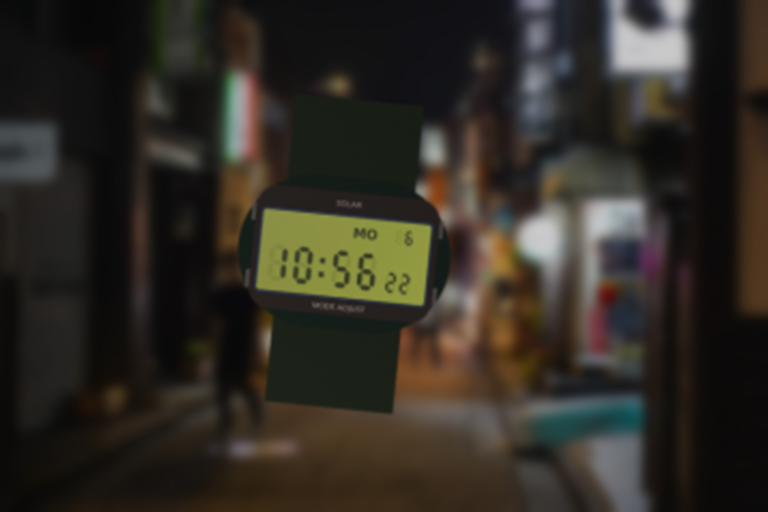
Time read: 10:56:22
